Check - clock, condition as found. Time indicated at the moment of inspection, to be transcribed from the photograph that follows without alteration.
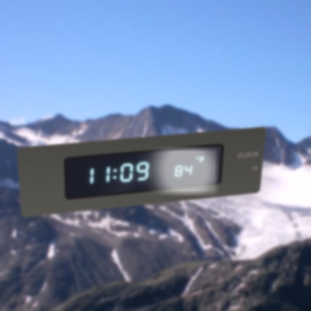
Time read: 11:09
